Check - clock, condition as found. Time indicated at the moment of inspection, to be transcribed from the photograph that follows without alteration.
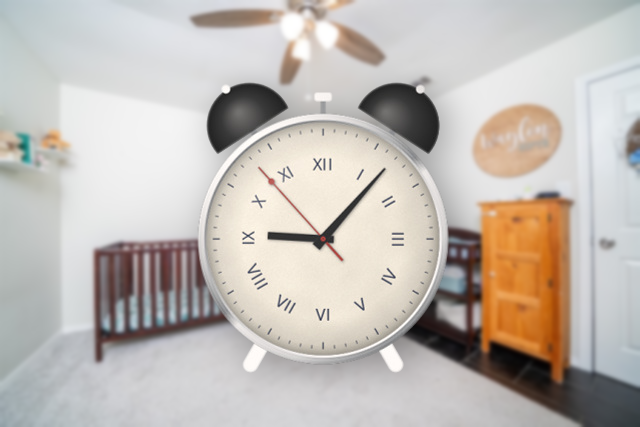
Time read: 9:06:53
